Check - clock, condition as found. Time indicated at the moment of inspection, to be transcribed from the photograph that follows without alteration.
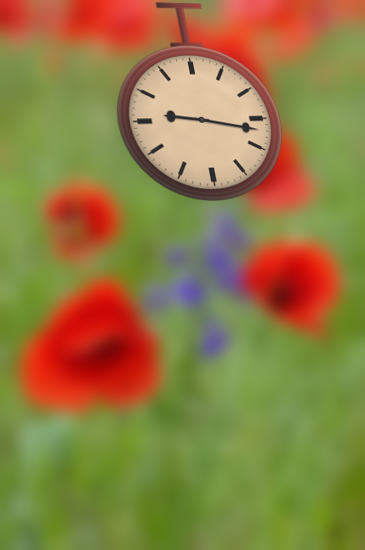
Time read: 9:17
